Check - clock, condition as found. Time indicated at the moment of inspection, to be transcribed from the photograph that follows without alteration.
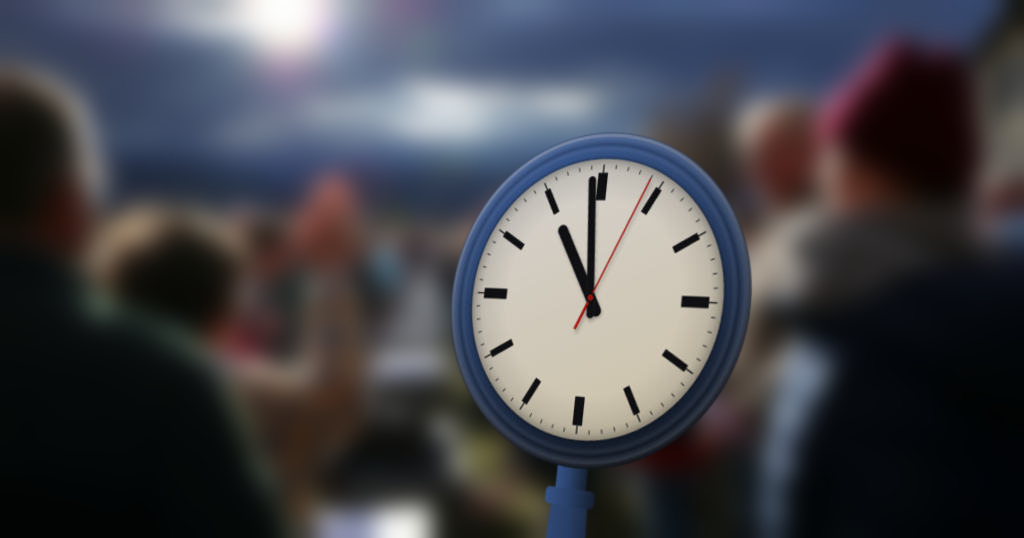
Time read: 10:59:04
